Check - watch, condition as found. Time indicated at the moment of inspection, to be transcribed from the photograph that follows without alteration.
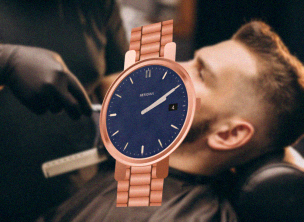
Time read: 2:10
